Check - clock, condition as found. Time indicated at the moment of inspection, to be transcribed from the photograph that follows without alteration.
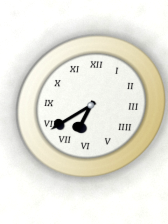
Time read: 6:39
